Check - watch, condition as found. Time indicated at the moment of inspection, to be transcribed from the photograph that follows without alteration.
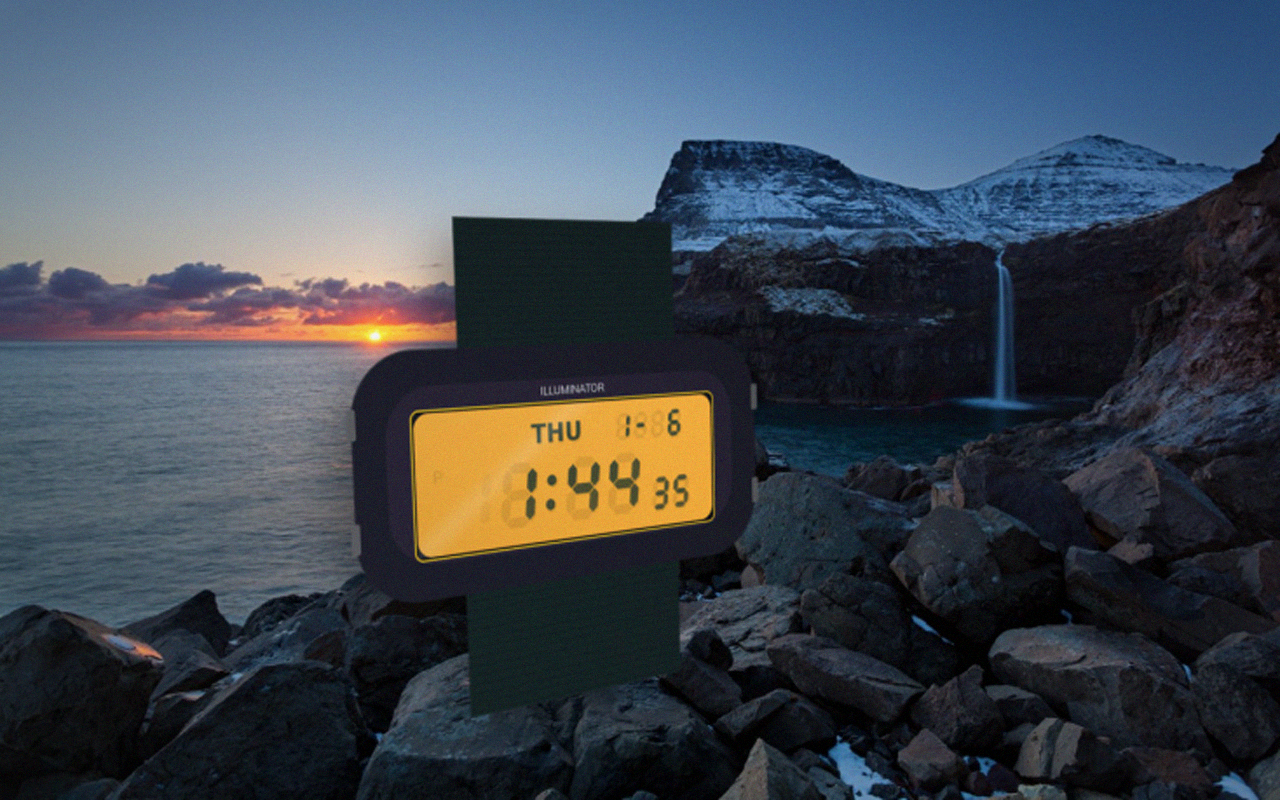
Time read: 1:44:35
